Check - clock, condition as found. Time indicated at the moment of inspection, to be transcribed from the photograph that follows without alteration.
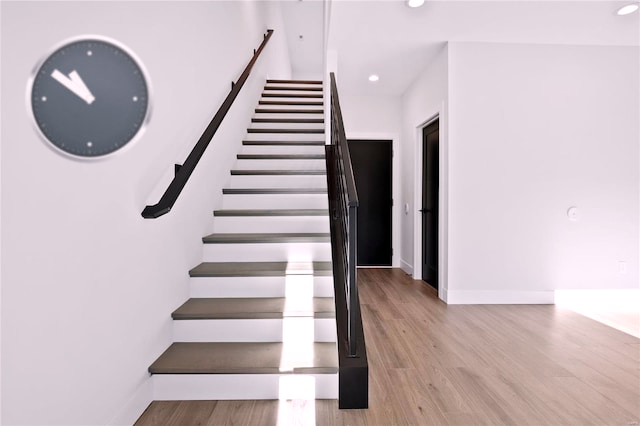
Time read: 10:51
